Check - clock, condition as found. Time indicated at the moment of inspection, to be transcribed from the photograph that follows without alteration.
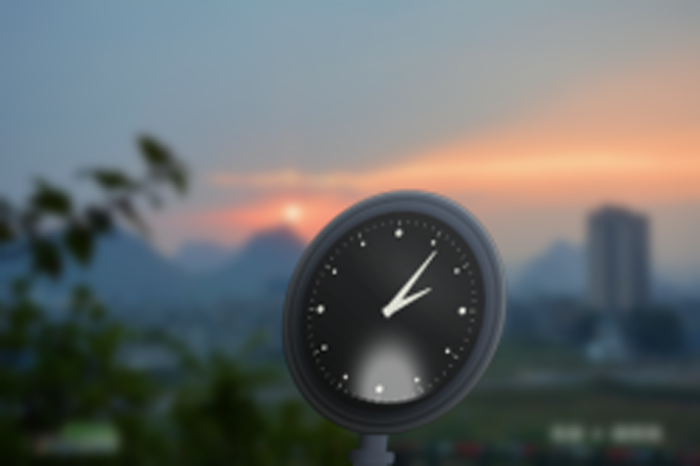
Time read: 2:06
